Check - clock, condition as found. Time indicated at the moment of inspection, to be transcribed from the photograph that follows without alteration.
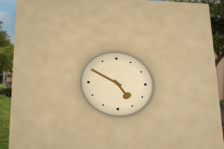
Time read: 4:50
